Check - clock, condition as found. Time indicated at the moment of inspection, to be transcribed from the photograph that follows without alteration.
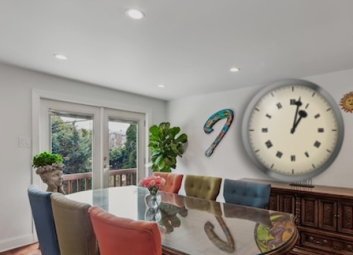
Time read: 1:02
